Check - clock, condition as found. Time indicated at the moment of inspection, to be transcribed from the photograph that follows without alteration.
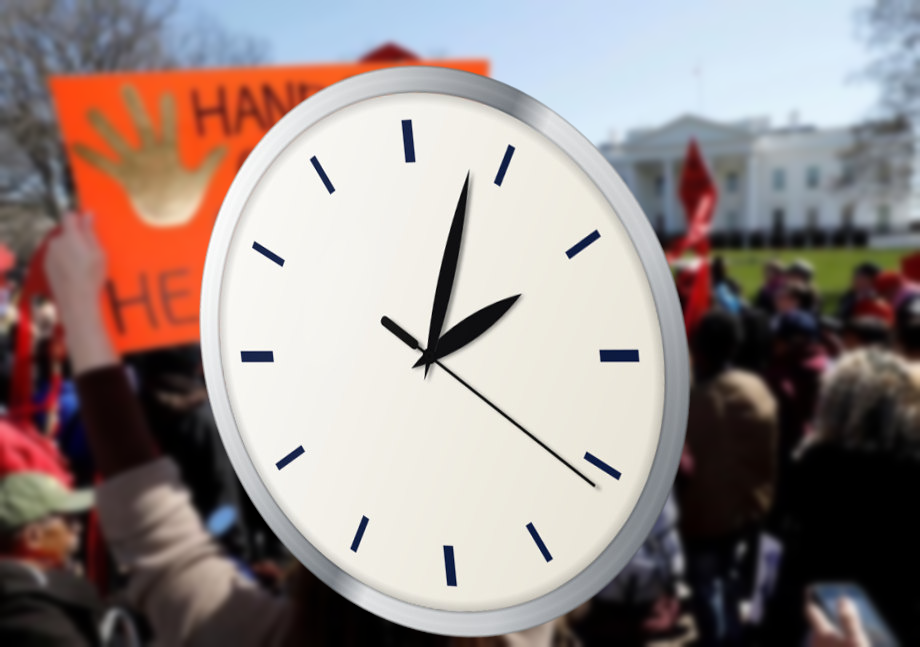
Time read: 2:03:21
